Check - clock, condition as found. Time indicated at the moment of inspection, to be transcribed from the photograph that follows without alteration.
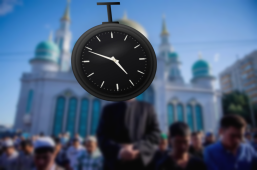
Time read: 4:49
